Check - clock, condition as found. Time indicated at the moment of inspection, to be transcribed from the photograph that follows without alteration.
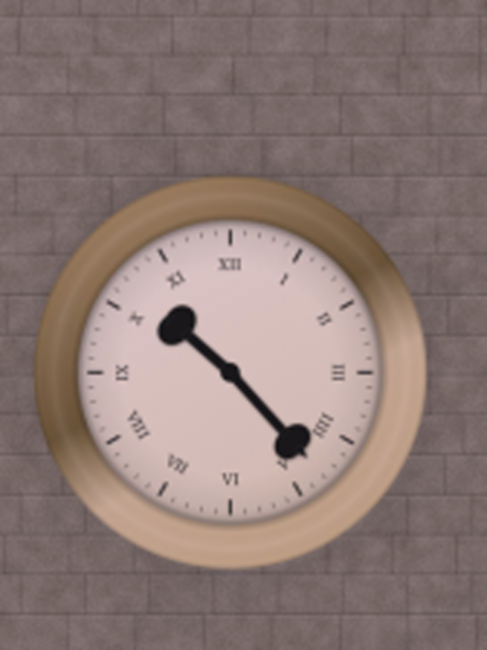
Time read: 10:23
